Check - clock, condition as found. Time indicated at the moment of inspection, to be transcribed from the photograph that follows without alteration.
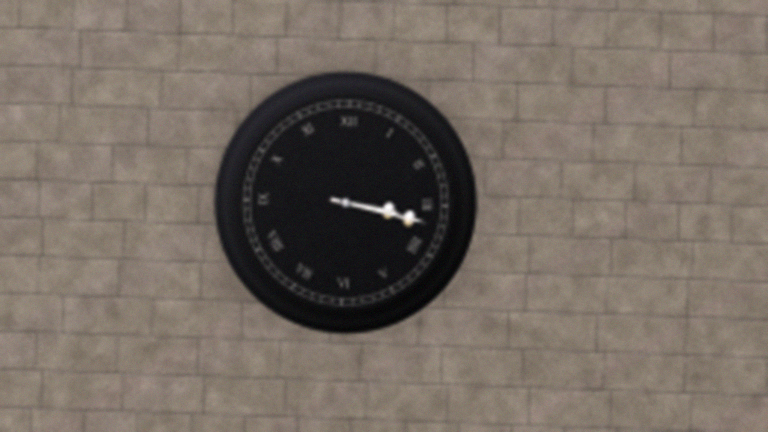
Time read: 3:17
